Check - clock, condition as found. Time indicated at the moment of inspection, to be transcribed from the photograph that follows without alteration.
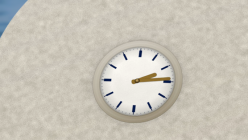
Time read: 2:14
